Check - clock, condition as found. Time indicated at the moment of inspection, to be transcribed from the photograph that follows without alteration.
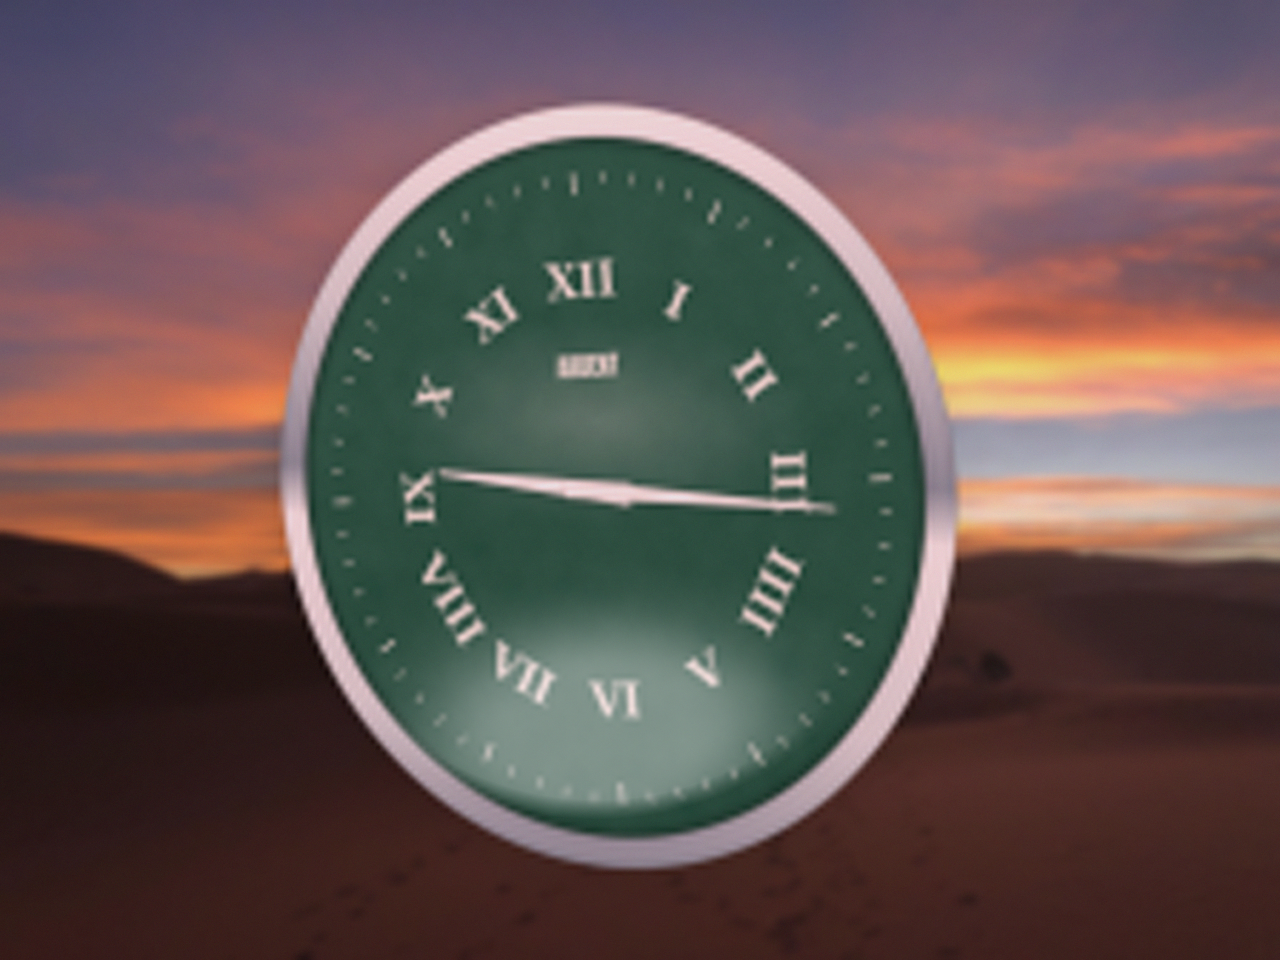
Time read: 9:16
